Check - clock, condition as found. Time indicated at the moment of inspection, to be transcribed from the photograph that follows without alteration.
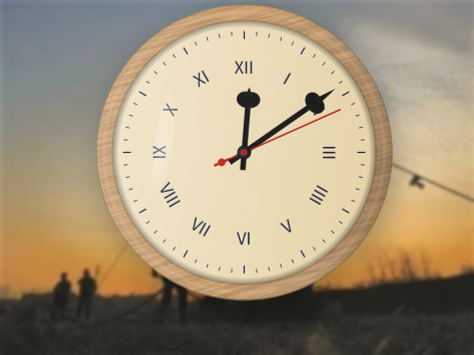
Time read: 12:09:11
